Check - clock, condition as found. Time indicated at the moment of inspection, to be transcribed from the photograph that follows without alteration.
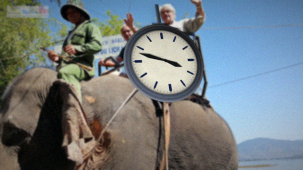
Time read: 3:48
